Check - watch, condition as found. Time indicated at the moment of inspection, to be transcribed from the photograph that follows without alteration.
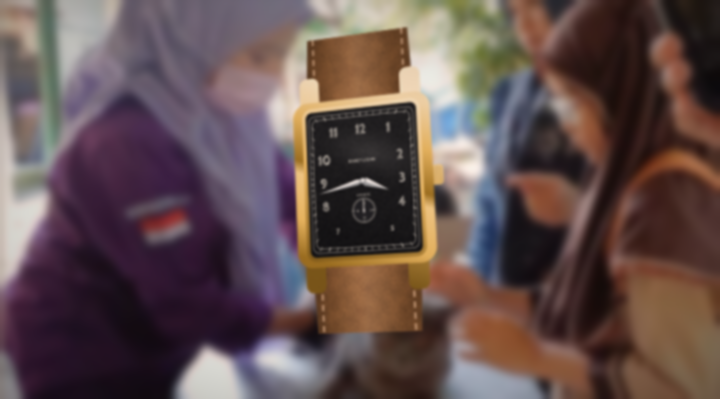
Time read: 3:43
